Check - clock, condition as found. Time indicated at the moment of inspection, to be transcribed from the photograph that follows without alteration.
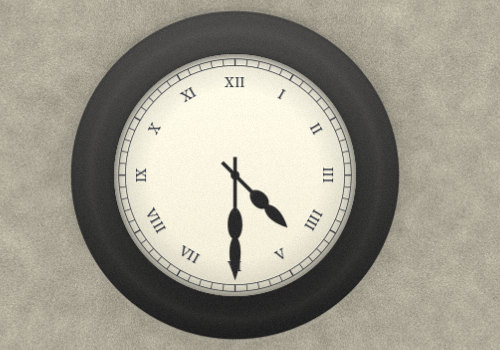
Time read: 4:30
